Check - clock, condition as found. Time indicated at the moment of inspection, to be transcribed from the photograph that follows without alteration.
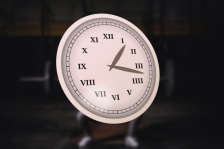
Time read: 1:17
